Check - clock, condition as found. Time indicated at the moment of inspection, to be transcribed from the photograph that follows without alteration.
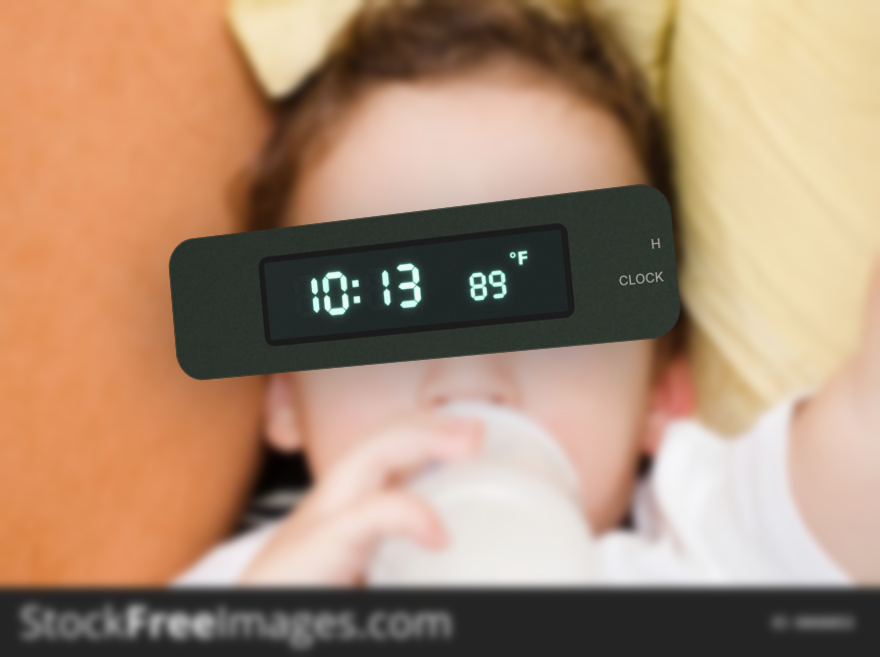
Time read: 10:13
